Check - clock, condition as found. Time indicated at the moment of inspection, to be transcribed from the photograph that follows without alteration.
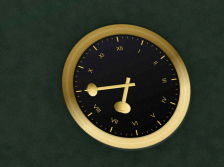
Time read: 6:45
